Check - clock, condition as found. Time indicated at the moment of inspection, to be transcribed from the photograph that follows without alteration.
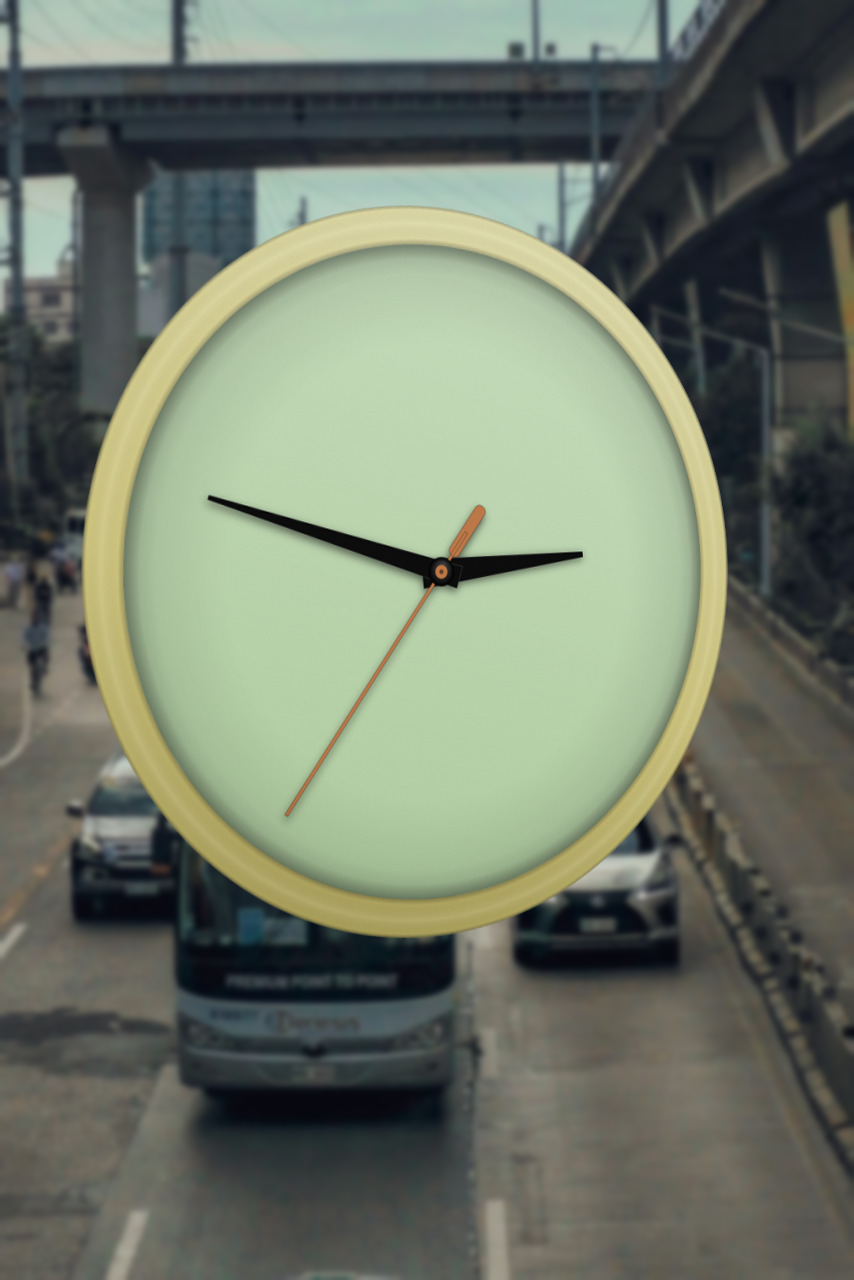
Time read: 2:47:36
